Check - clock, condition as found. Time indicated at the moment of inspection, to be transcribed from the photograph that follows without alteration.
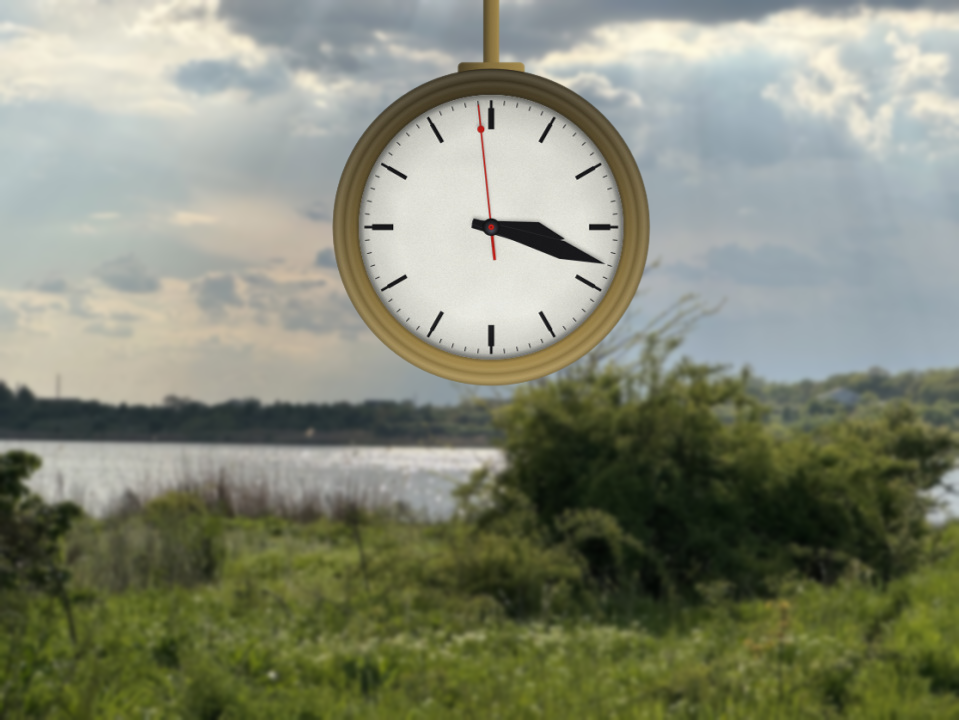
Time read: 3:17:59
